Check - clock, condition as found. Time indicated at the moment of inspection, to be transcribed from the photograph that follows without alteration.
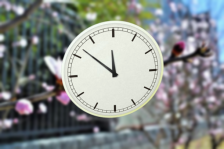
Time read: 11:52
